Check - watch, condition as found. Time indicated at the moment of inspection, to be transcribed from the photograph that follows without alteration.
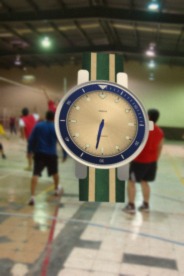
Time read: 6:32
